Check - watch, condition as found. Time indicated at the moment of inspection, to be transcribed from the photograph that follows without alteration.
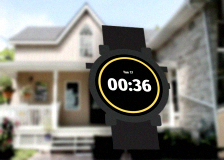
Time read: 0:36
